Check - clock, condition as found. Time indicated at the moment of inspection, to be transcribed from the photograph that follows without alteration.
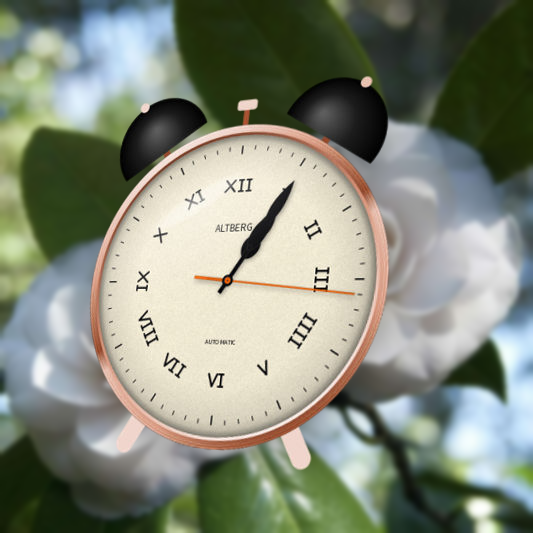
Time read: 1:05:16
